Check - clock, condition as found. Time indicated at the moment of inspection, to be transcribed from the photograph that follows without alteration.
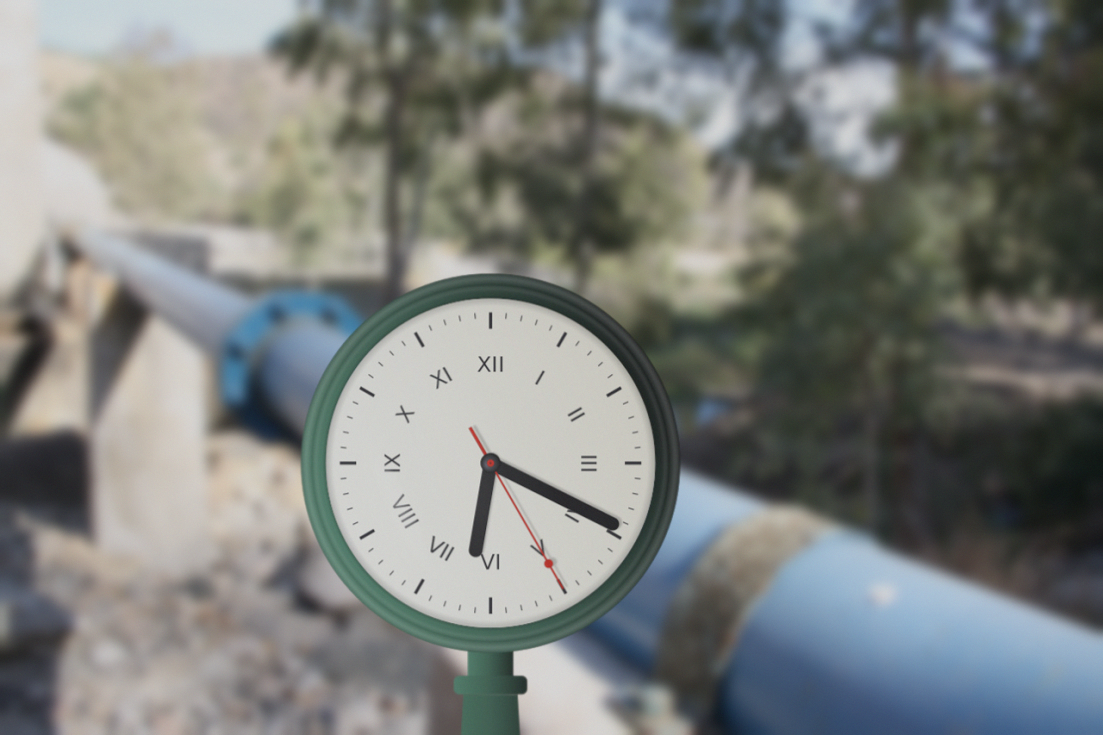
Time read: 6:19:25
